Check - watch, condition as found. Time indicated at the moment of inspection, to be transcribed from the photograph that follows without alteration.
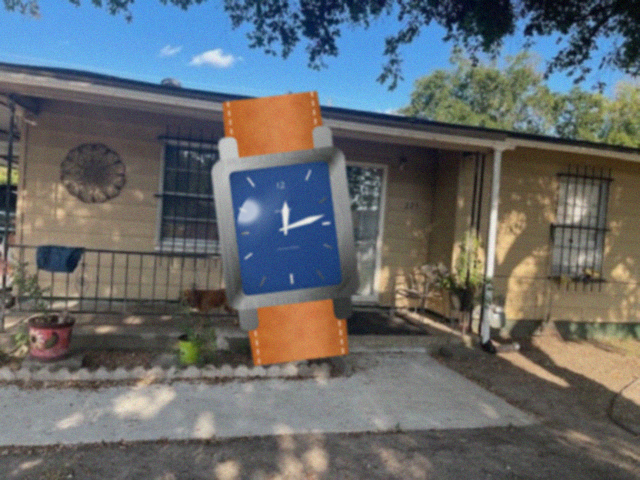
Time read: 12:13
